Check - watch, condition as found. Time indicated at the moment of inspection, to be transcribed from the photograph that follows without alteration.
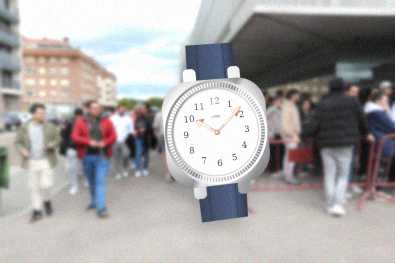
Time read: 10:08
